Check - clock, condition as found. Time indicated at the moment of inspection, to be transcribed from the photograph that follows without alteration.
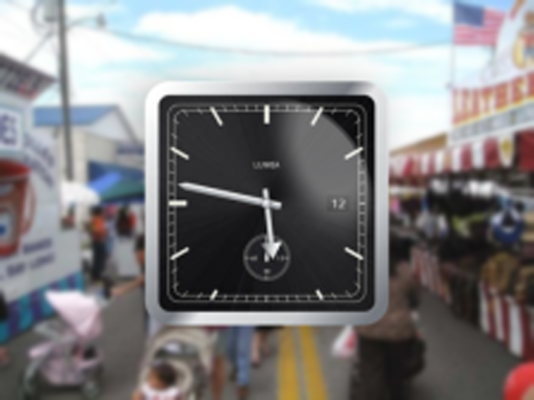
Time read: 5:47
